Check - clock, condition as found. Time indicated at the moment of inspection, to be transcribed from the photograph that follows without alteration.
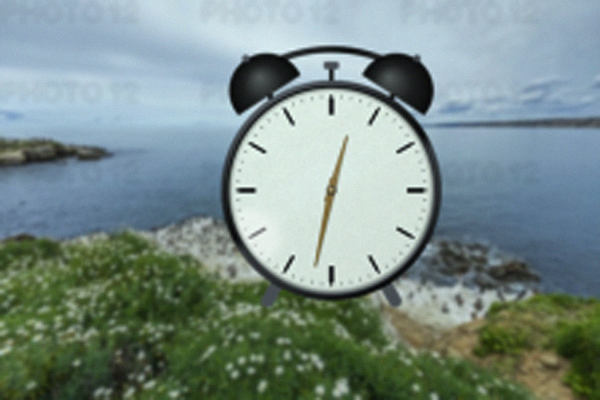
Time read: 12:32
